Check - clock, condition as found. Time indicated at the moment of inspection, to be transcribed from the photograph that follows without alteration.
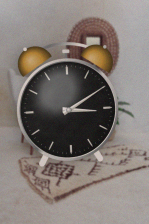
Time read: 3:10
